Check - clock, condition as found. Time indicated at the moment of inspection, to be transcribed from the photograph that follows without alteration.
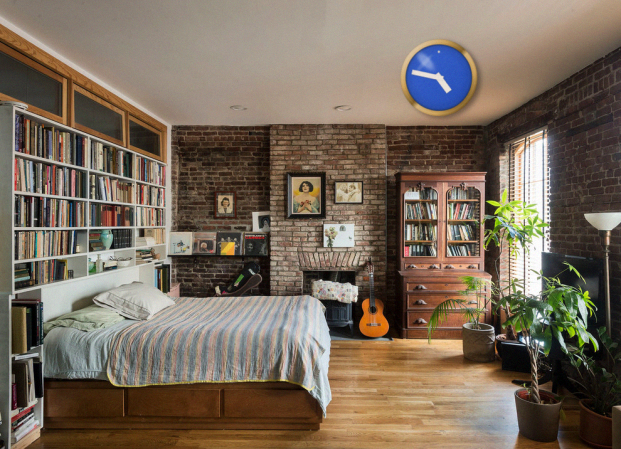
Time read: 4:47
